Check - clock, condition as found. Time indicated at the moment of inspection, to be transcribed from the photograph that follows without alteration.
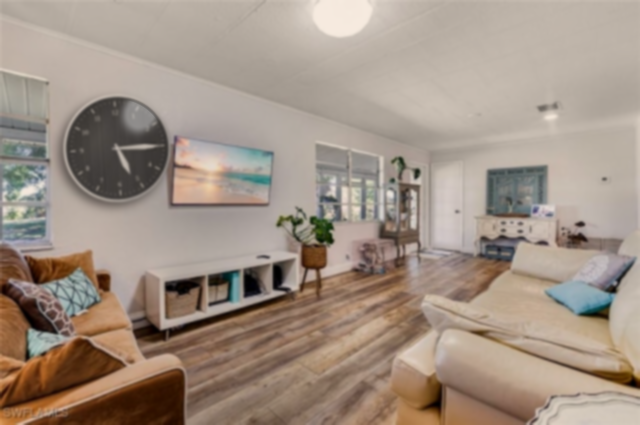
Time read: 5:15
